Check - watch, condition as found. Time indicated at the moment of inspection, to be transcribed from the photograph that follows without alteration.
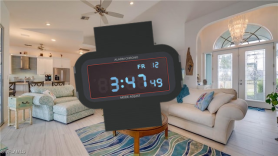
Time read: 3:47:49
